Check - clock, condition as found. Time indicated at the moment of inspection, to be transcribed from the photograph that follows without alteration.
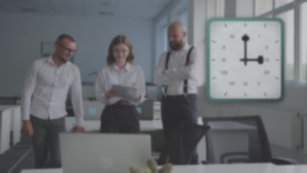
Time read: 3:00
